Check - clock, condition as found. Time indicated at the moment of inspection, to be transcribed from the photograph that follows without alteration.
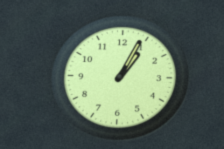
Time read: 1:04
